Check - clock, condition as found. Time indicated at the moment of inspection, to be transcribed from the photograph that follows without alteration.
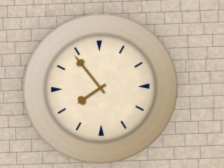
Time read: 7:54
